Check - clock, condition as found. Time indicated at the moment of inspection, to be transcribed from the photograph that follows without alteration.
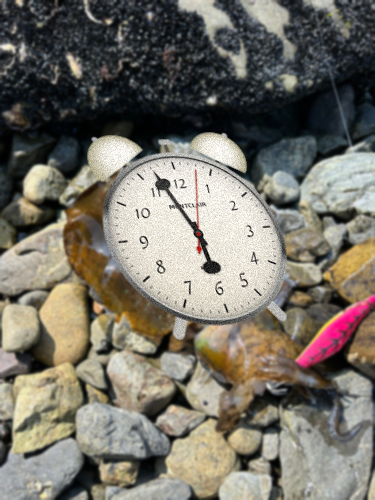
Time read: 5:57:03
